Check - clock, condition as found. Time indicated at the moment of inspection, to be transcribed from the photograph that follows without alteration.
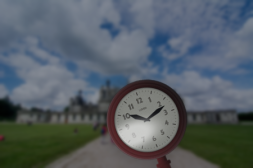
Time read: 10:12
